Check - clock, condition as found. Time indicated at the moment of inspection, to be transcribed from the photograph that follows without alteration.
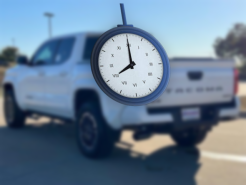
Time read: 8:00
